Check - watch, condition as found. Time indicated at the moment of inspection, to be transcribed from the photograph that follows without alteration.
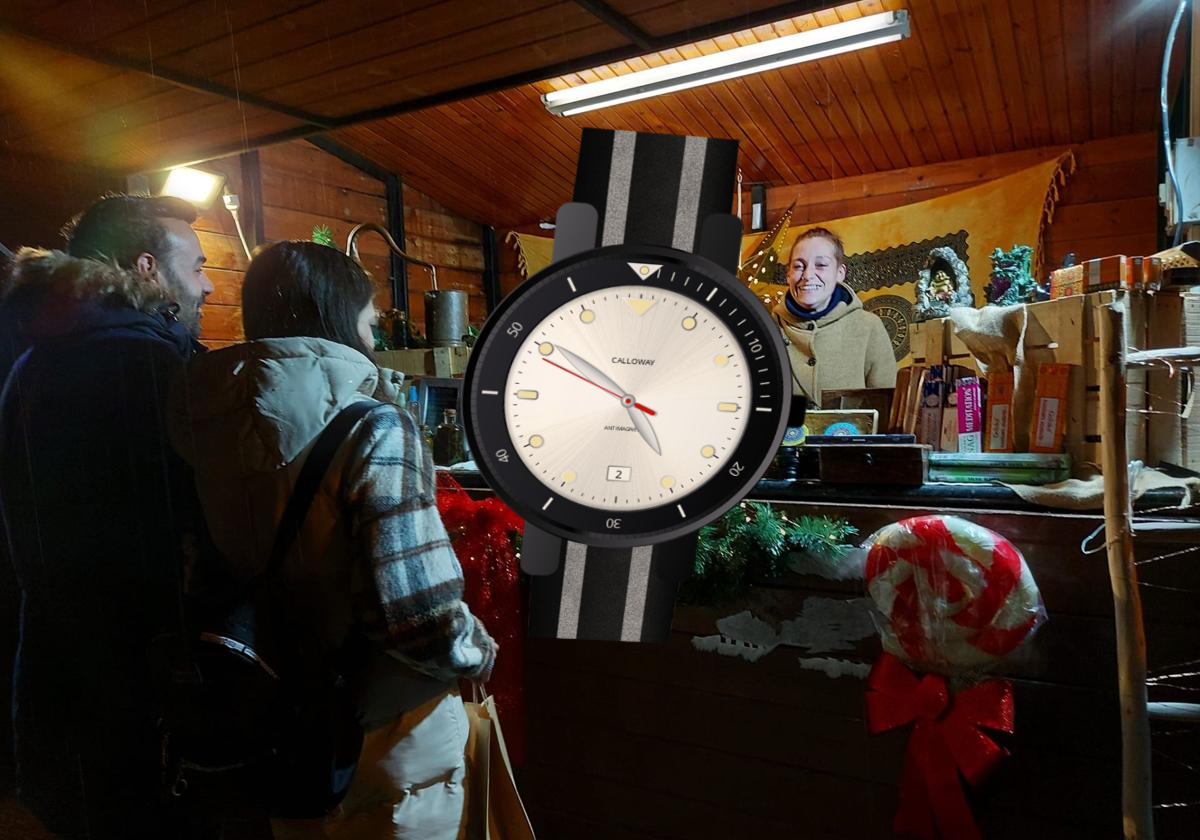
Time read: 4:50:49
